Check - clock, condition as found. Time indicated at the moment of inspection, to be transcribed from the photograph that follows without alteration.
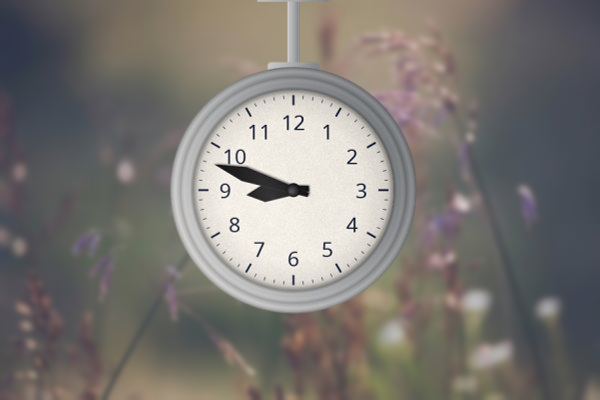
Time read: 8:48
